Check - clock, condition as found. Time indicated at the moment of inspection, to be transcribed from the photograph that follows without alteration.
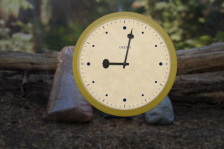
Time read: 9:02
